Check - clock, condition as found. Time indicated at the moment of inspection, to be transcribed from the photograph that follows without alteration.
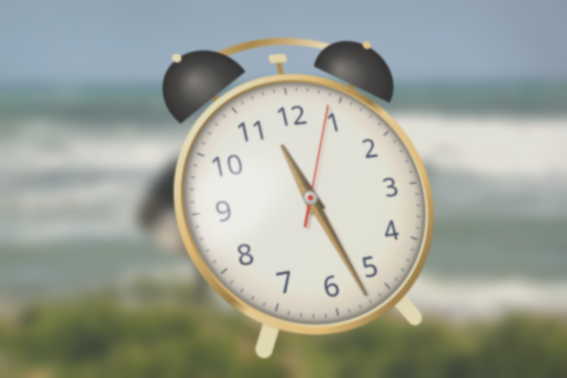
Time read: 11:27:04
